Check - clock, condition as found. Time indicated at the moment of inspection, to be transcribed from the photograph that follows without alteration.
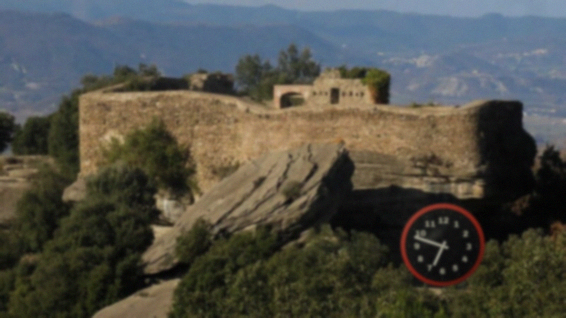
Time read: 6:48
